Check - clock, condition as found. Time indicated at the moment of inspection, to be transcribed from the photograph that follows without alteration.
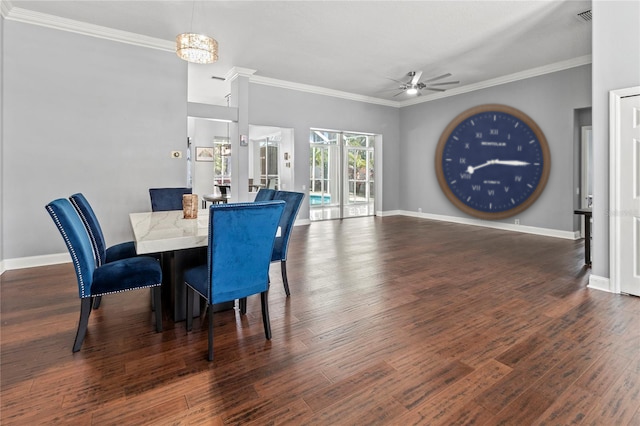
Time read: 8:15
